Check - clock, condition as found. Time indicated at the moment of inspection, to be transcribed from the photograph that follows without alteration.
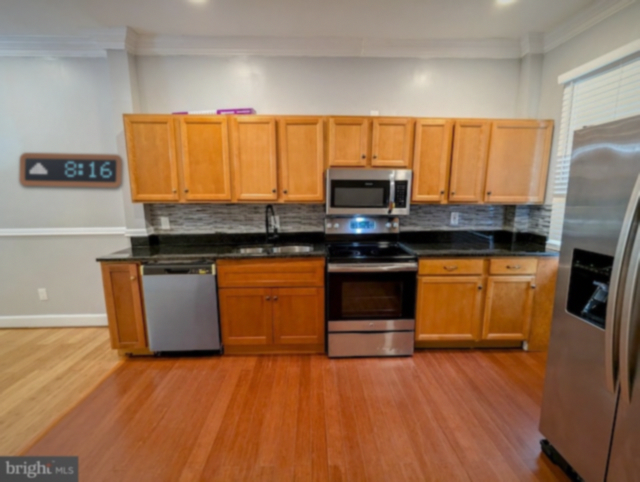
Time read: 8:16
